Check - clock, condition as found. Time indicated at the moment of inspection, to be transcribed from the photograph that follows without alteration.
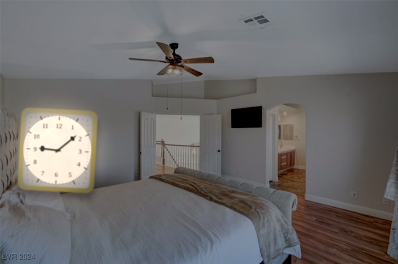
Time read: 9:08
